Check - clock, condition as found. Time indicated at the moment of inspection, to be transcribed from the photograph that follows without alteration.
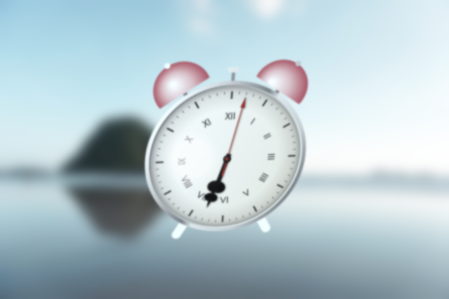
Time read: 6:33:02
